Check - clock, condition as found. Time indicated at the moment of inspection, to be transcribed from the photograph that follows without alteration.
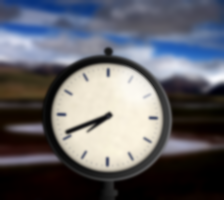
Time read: 7:41
